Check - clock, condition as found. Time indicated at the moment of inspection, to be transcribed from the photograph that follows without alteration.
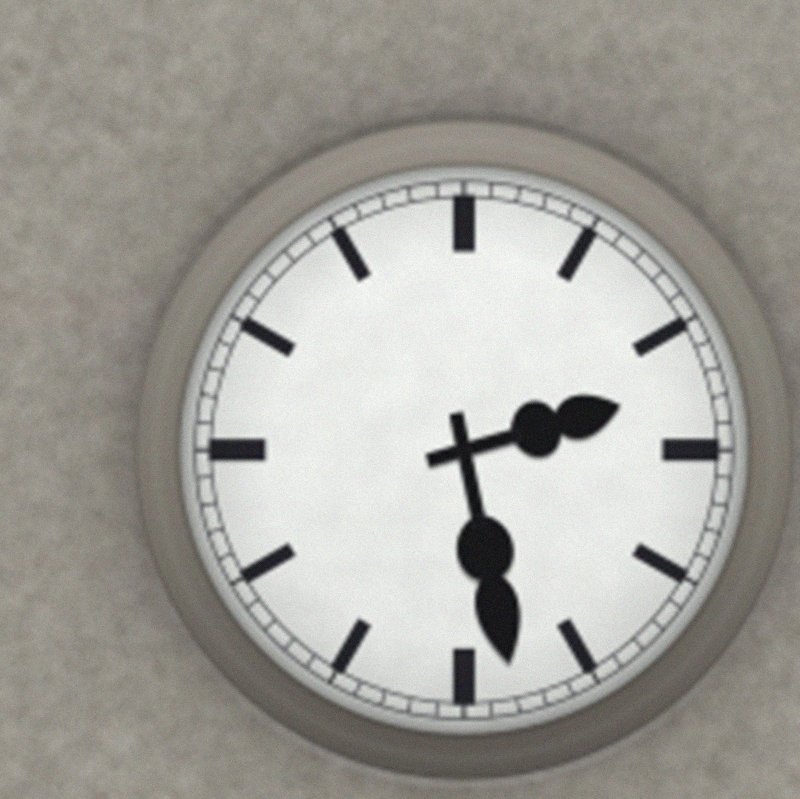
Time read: 2:28
